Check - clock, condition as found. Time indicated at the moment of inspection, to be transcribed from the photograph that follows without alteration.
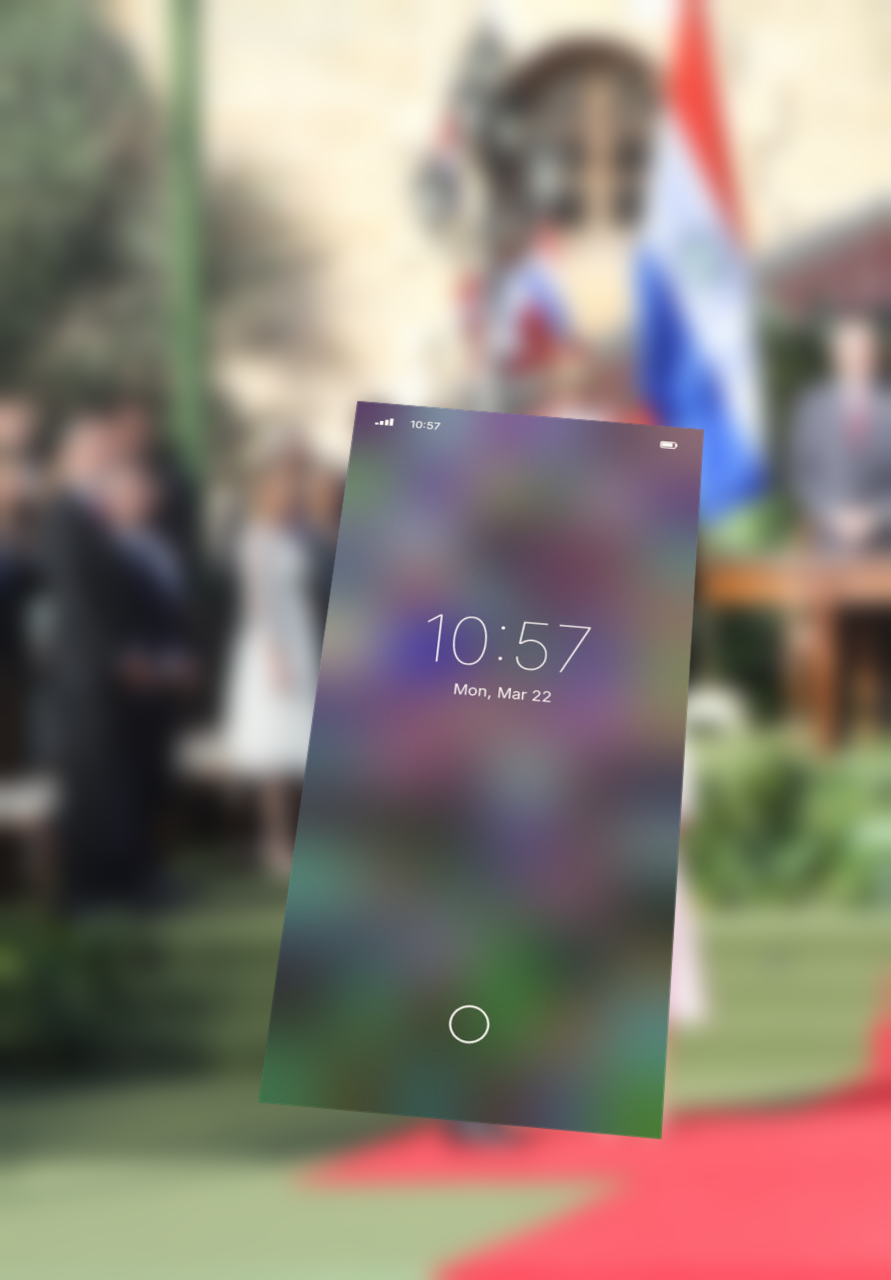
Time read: 10:57
